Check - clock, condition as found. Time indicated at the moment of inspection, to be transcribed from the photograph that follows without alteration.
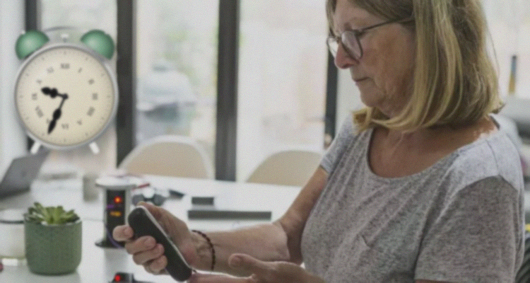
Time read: 9:34
